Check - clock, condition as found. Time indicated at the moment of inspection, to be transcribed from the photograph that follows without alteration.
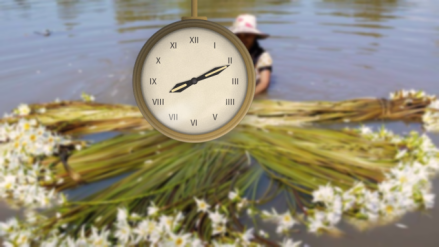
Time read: 8:11
